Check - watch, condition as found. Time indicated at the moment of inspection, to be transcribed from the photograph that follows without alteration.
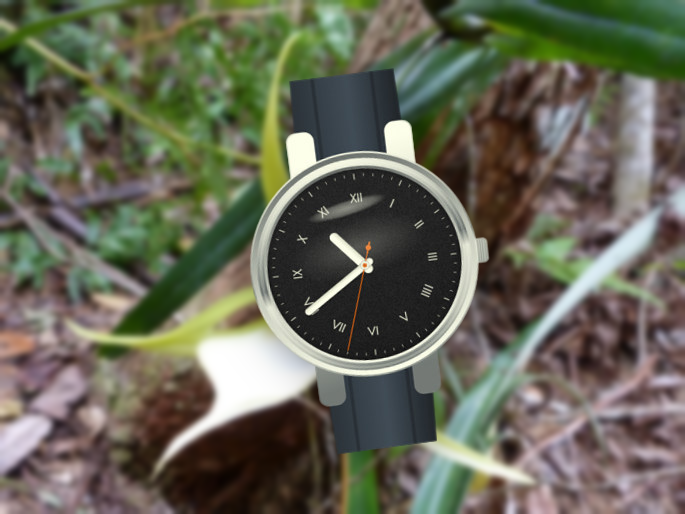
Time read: 10:39:33
